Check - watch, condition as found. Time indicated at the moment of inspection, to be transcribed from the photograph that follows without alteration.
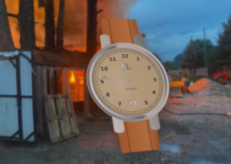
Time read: 11:46
